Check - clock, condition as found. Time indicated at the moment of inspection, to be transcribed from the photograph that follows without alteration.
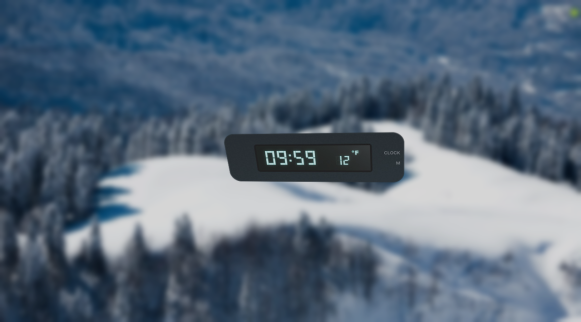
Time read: 9:59
